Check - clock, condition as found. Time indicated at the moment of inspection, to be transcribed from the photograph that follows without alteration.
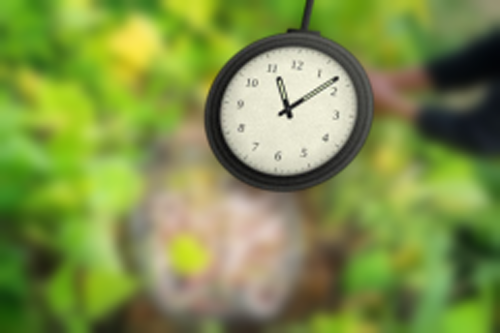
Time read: 11:08
